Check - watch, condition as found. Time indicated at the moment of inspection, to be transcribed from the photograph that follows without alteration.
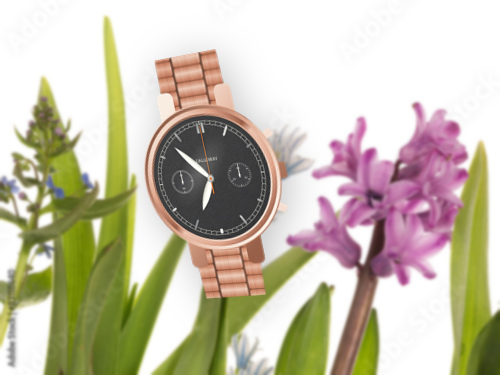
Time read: 6:53
